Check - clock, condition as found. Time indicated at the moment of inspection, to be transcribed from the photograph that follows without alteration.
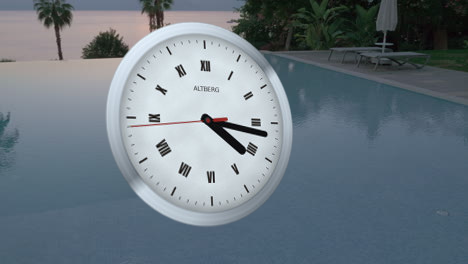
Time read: 4:16:44
